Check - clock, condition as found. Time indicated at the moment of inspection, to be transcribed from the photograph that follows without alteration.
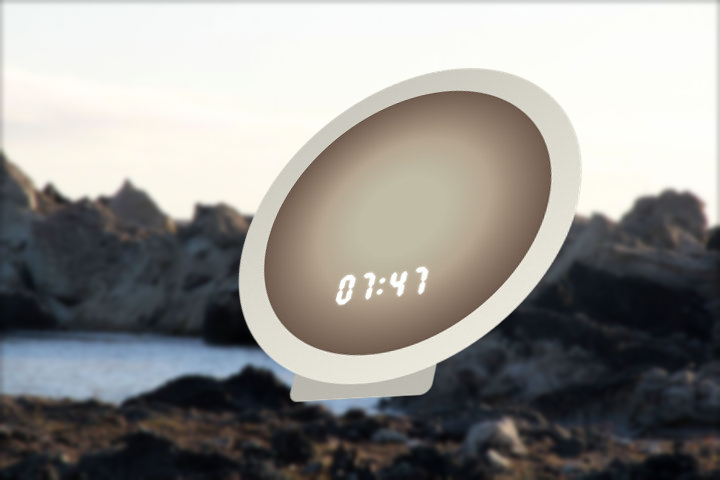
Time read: 7:47
